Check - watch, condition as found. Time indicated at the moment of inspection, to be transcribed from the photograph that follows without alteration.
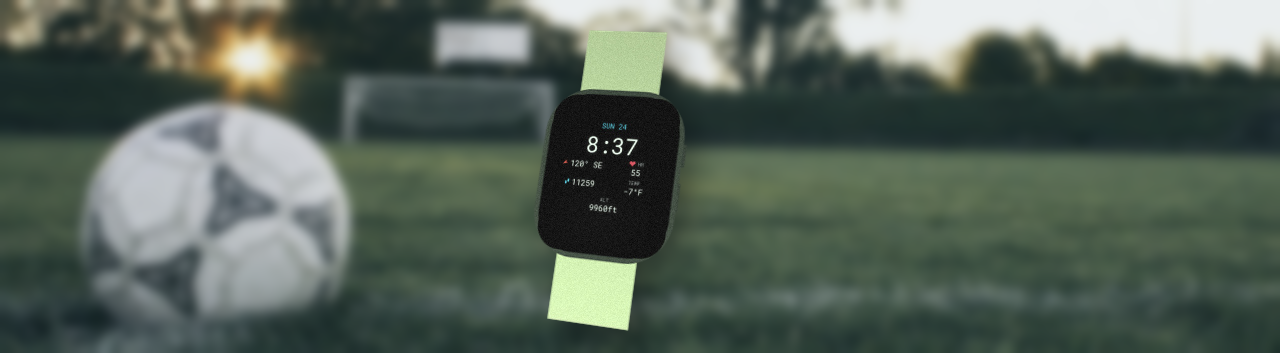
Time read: 8:37
